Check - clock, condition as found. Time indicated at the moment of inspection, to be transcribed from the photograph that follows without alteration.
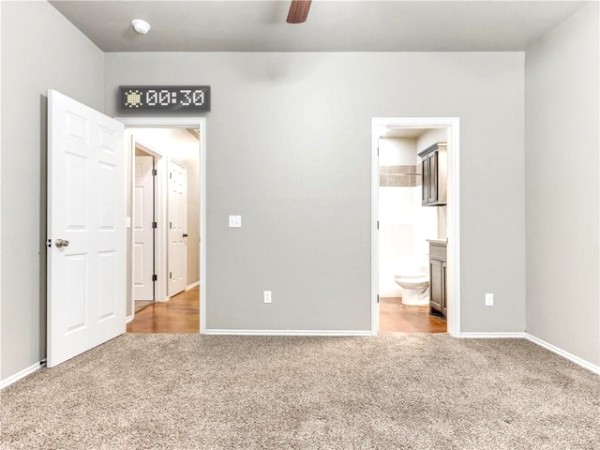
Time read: 0:30
